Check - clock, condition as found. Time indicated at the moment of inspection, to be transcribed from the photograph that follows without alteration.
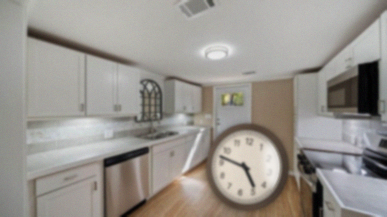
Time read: 4:47
